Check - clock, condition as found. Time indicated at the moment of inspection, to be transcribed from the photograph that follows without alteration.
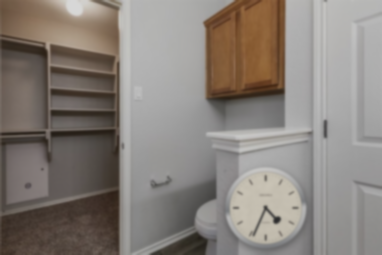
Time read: 4:34
